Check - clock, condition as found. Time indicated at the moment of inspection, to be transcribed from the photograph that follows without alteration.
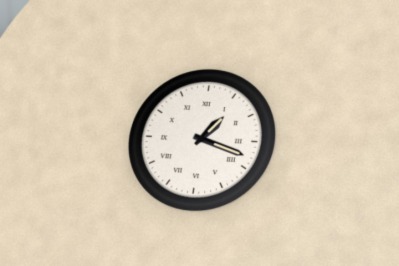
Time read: 1:18
